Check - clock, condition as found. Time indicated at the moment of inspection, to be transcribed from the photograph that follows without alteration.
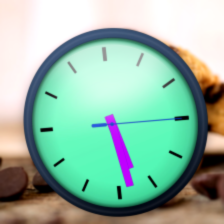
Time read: 5:28:15
